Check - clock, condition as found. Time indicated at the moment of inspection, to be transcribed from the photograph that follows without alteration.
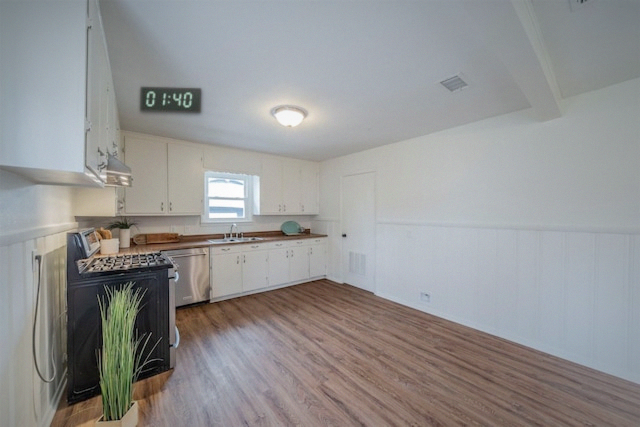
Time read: 1:40
